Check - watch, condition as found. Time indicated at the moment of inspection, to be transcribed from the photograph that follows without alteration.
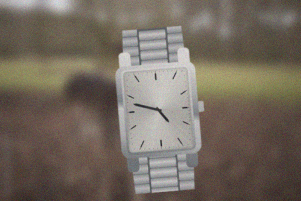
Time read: 4:48
